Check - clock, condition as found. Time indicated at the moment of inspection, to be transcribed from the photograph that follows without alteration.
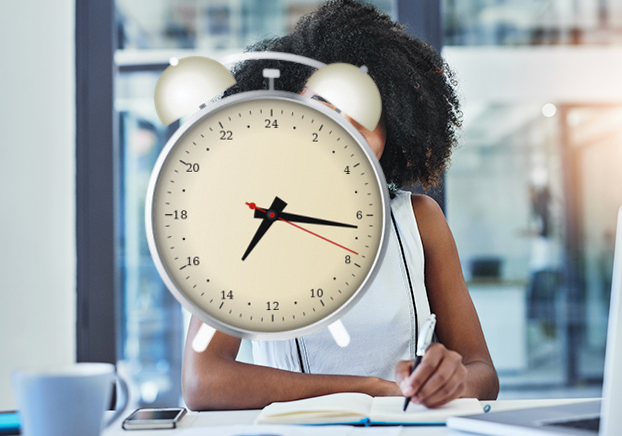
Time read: 14:16:19
